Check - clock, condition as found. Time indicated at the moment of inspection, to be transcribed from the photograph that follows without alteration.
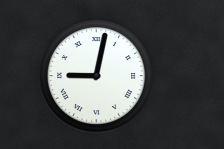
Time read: 9:02
